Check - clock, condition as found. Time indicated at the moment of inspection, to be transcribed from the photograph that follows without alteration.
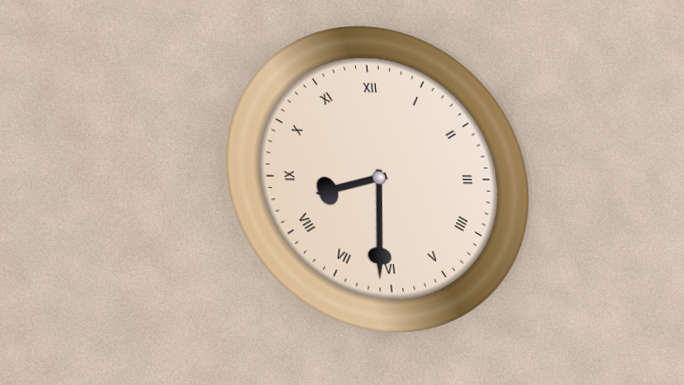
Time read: 8:31
